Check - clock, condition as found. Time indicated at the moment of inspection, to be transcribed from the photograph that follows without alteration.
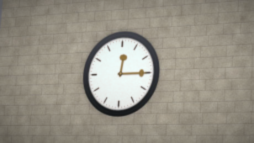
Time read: 12:15
